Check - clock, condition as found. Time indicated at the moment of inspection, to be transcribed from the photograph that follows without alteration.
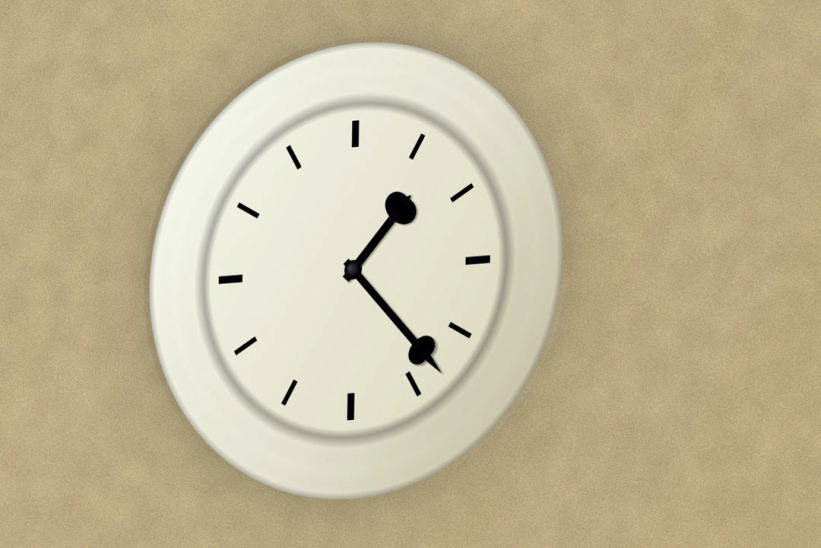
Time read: 1:23
